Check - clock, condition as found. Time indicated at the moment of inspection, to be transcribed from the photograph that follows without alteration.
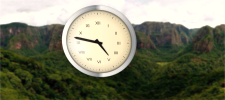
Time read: 4:47
